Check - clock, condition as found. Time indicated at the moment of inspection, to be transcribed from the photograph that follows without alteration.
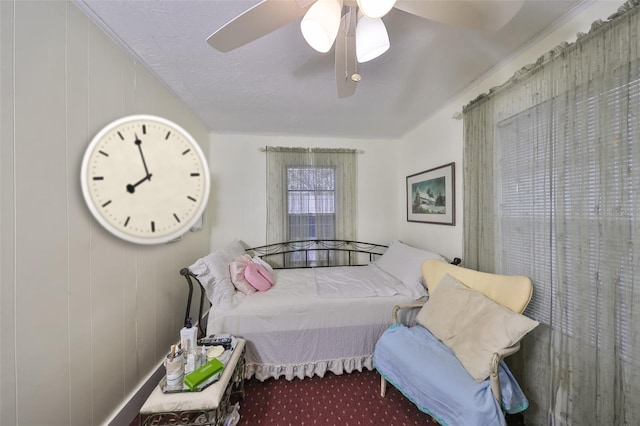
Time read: 7:58
